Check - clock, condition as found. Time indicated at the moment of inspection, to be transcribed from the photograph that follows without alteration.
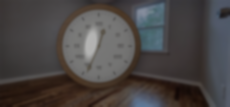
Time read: 12:34
